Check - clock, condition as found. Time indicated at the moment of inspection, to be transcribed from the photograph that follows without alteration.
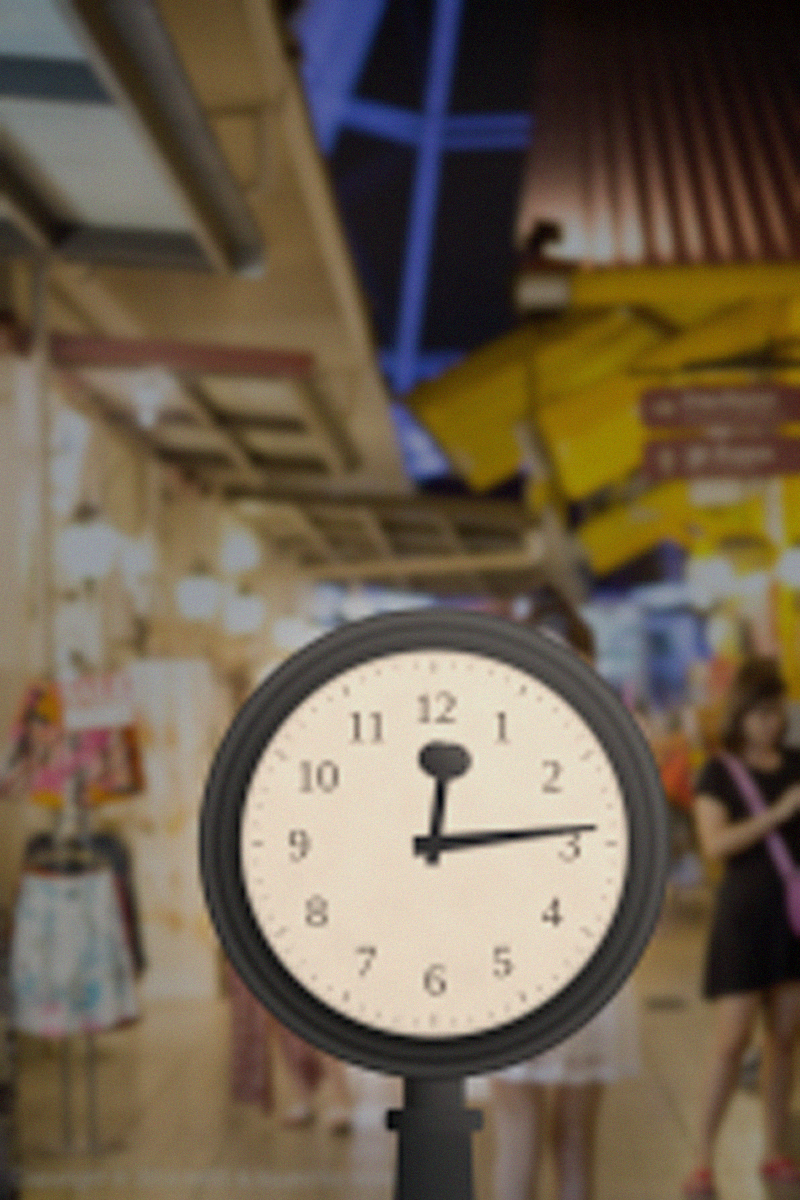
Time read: 12:14
